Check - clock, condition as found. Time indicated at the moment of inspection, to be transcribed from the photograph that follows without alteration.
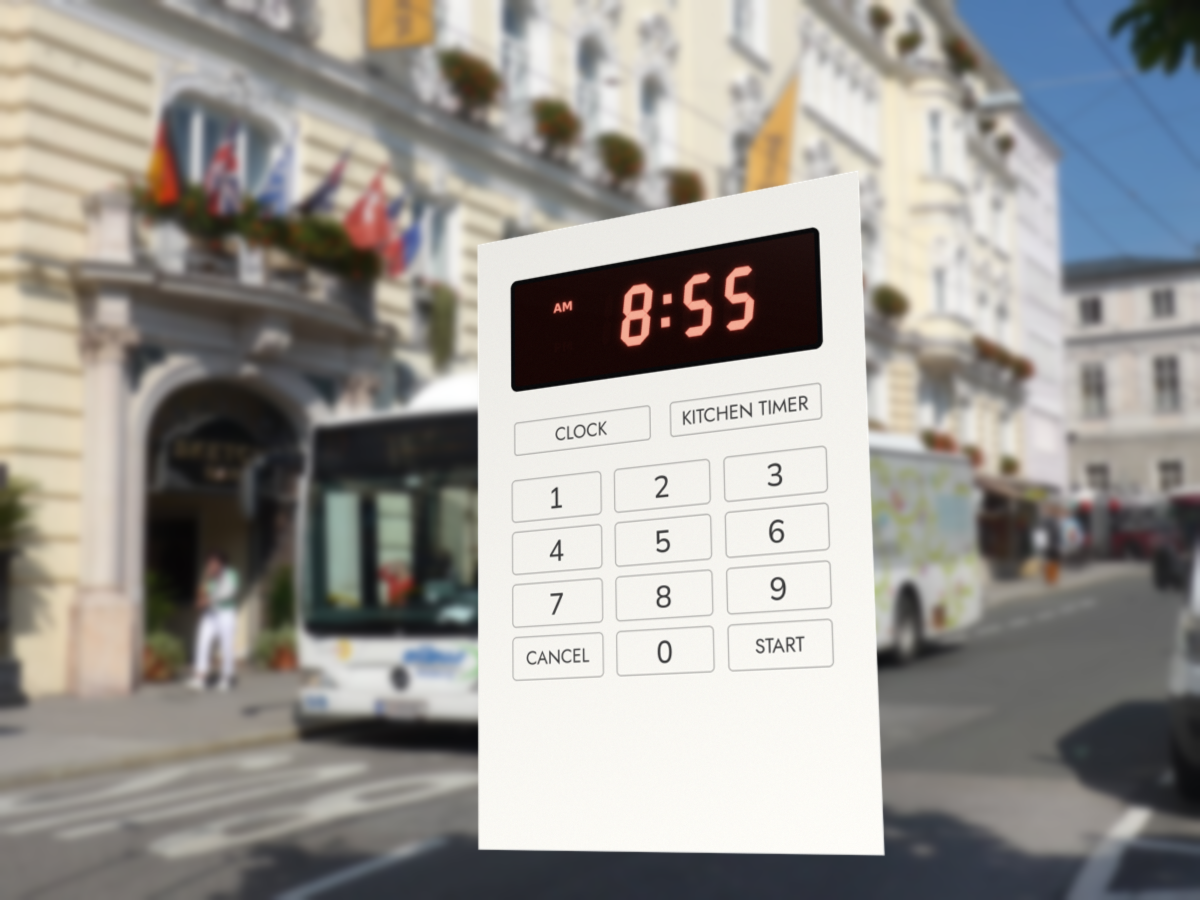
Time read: 8:55
